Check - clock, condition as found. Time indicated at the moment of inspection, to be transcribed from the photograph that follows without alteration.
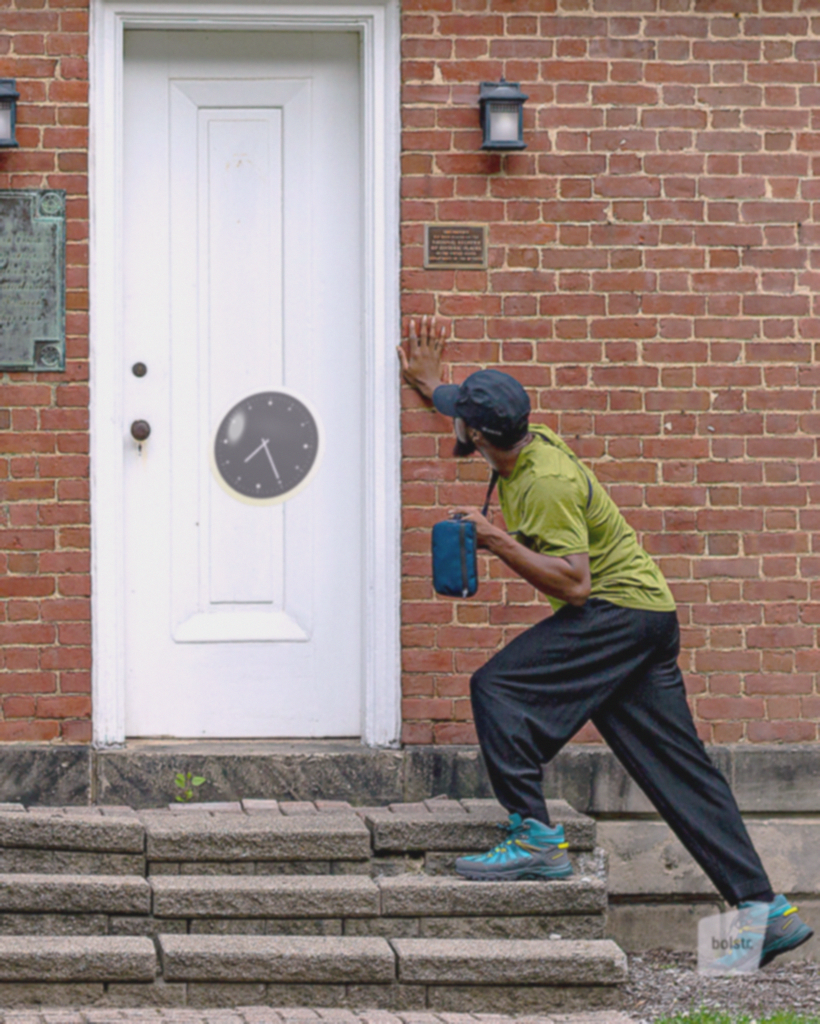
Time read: 7:25
